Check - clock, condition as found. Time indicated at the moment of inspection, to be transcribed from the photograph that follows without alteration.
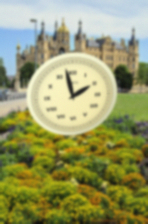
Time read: 1:58
